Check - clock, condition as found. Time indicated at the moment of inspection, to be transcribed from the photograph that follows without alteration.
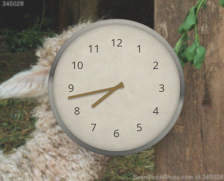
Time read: 7:43
